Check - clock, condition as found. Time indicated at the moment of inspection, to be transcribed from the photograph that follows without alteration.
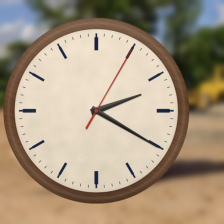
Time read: 2:20:05
